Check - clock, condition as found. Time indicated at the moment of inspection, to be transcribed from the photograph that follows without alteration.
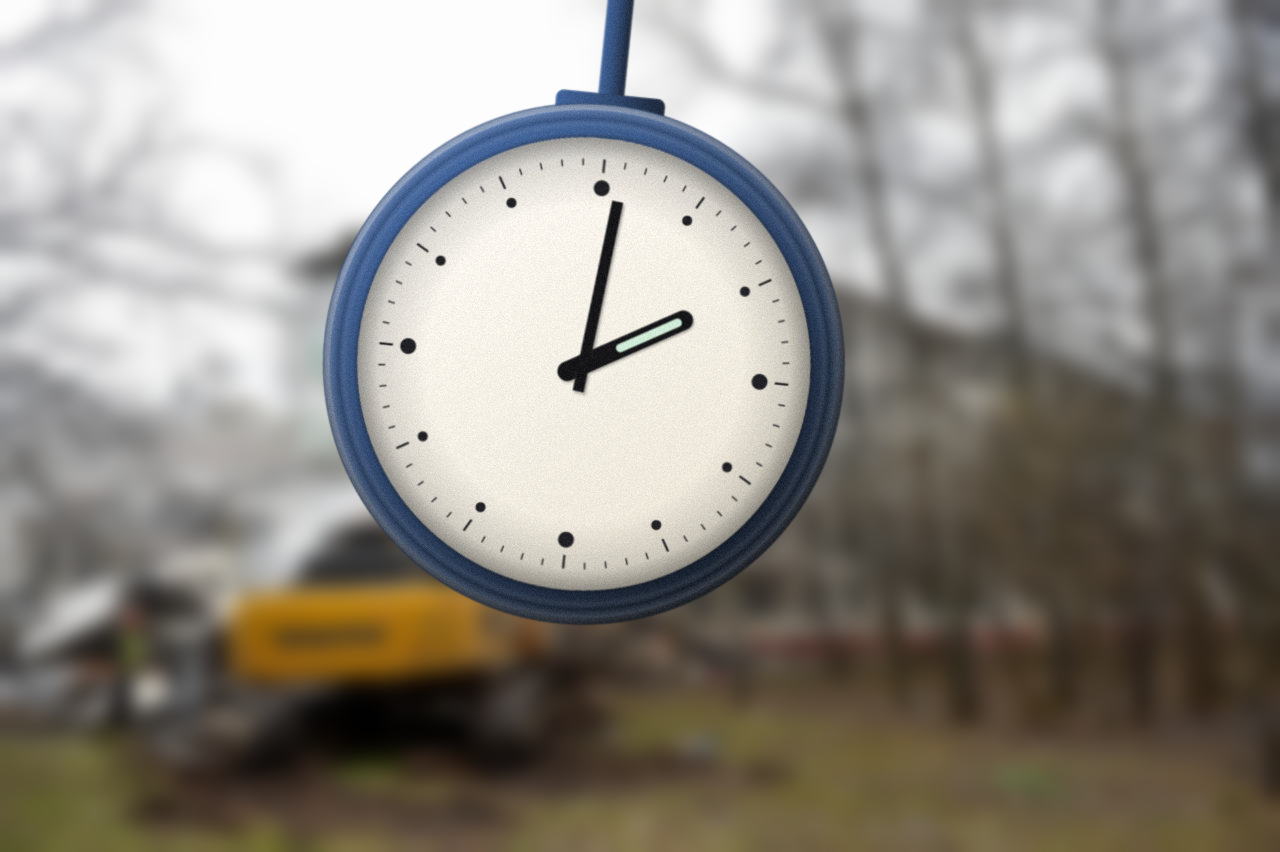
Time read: 2:01
